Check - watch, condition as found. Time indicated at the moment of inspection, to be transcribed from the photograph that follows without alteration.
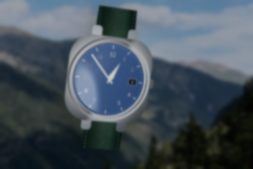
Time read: 12:53
